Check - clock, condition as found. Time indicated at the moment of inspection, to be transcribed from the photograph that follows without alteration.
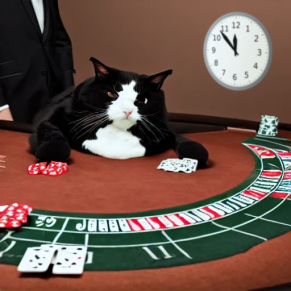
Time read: 11:53
